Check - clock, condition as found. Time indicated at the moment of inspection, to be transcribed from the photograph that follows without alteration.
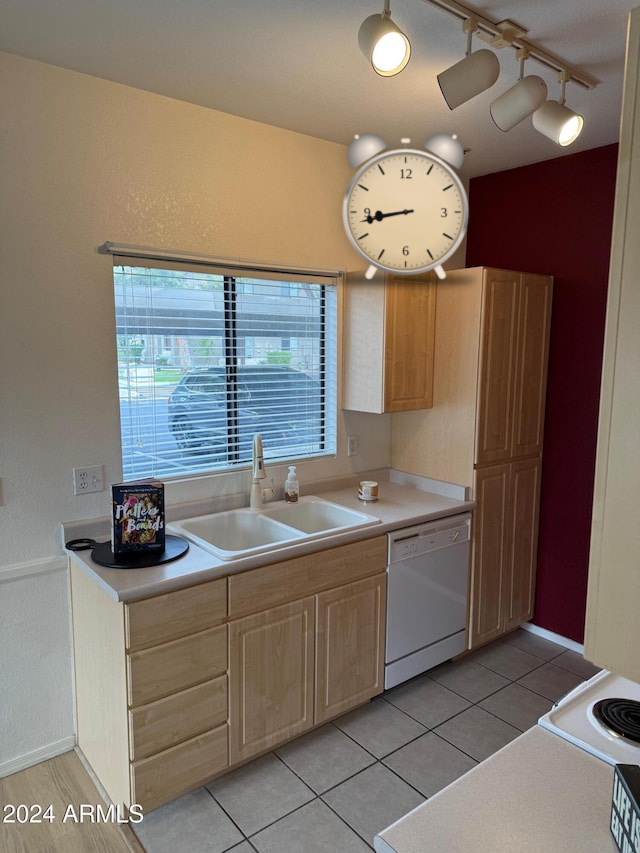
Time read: 8:43
